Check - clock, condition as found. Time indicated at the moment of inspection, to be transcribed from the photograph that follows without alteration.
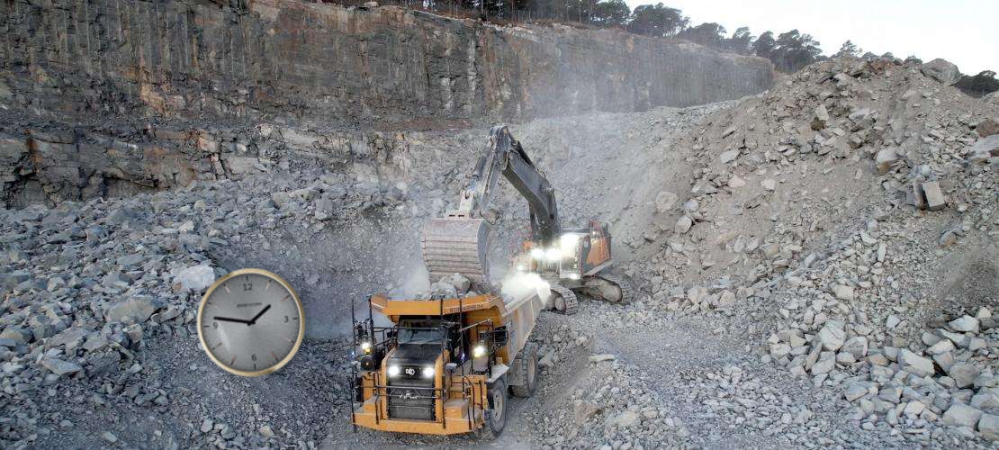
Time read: 1:47
